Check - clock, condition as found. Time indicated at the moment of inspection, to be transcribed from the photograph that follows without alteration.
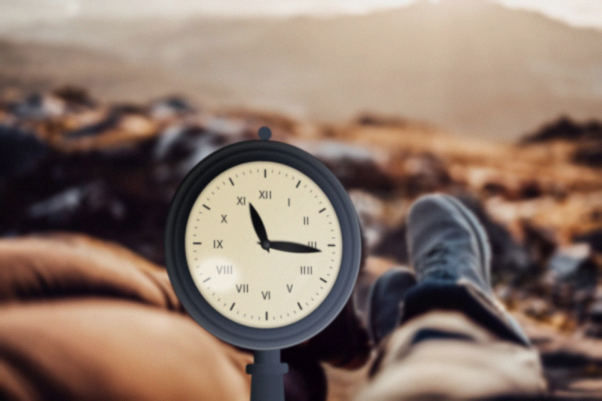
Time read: 11:16
